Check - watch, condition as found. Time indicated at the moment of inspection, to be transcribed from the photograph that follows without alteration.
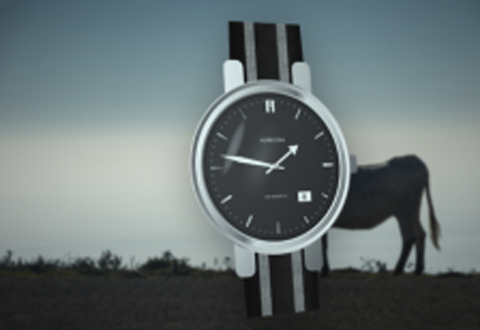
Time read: 1:47
